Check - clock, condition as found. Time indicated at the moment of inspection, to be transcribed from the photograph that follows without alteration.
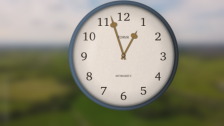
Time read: 12:57
